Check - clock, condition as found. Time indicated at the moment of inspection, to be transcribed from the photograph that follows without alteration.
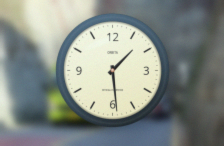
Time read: 1:29
